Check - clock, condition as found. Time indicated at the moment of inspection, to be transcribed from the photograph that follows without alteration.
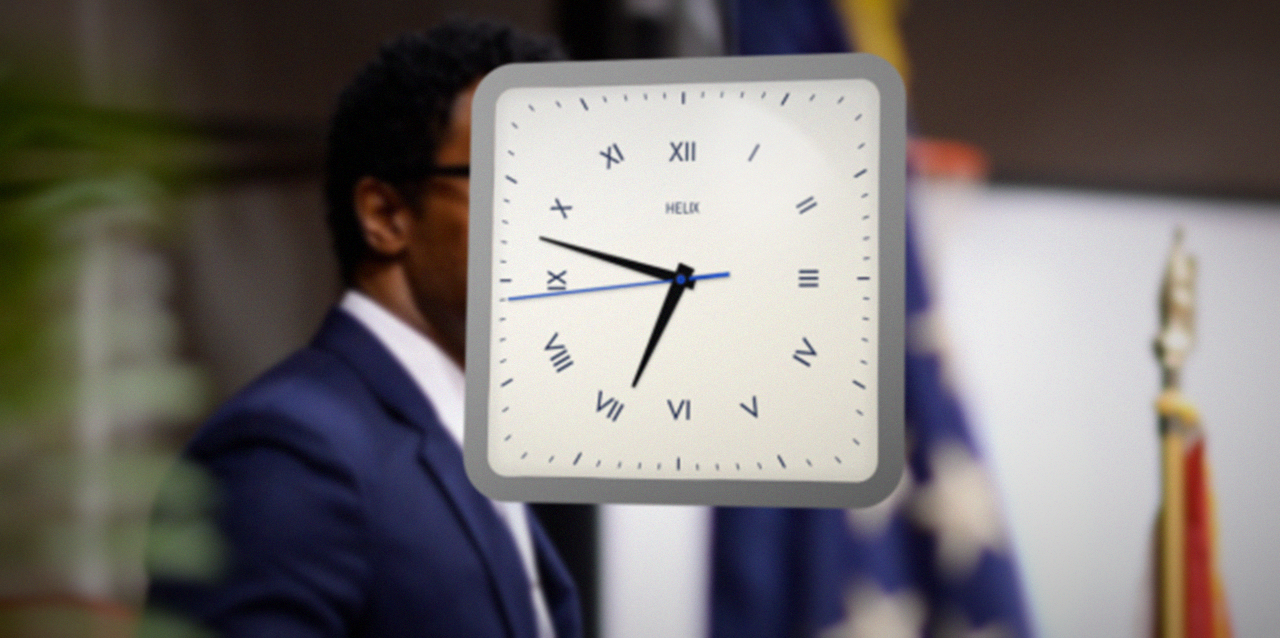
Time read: 6:47:44
